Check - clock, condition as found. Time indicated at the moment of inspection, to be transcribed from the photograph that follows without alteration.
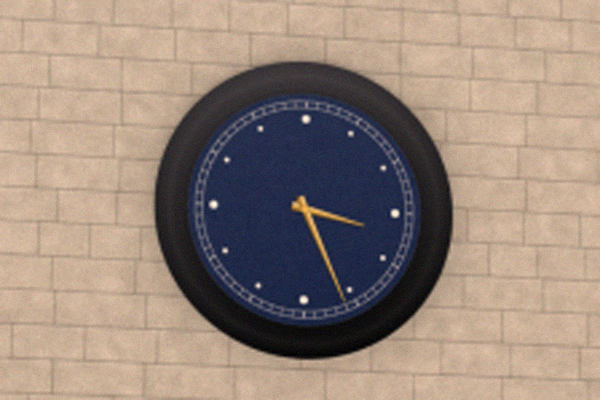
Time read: 3:26
